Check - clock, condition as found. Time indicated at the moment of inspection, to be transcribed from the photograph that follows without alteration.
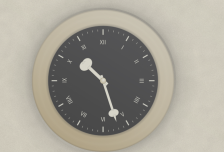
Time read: 10:27
